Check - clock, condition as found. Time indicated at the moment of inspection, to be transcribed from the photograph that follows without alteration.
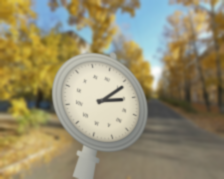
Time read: 2:06
